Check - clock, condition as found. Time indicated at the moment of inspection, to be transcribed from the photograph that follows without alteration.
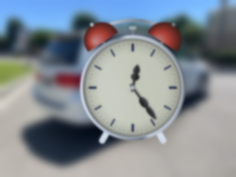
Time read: 12:24
